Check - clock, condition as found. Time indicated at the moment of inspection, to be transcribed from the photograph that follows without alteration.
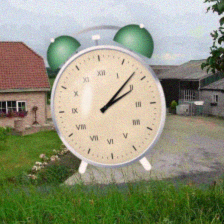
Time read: 2:08
